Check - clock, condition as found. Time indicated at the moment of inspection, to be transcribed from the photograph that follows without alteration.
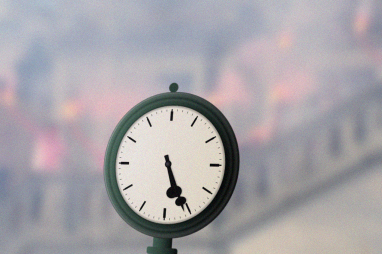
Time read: 5:26
